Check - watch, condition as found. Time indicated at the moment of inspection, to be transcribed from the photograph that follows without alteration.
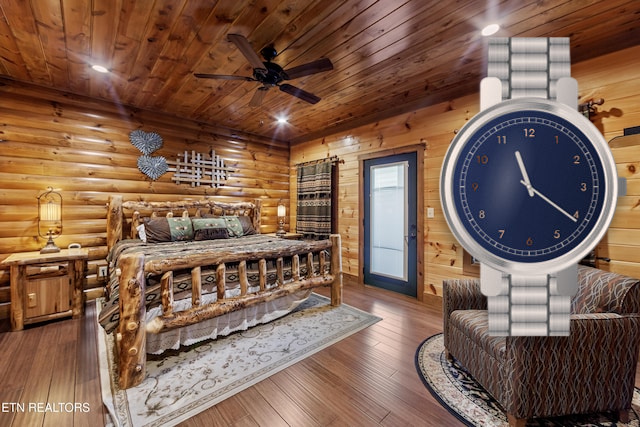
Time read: 11:21
